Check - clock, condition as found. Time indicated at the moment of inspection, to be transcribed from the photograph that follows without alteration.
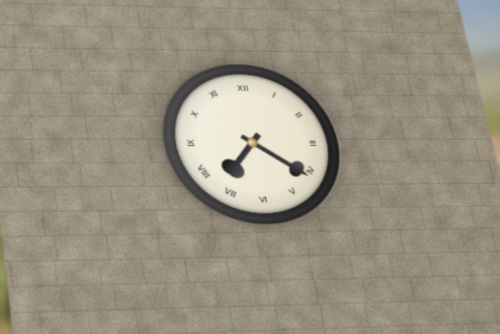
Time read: 7:21
